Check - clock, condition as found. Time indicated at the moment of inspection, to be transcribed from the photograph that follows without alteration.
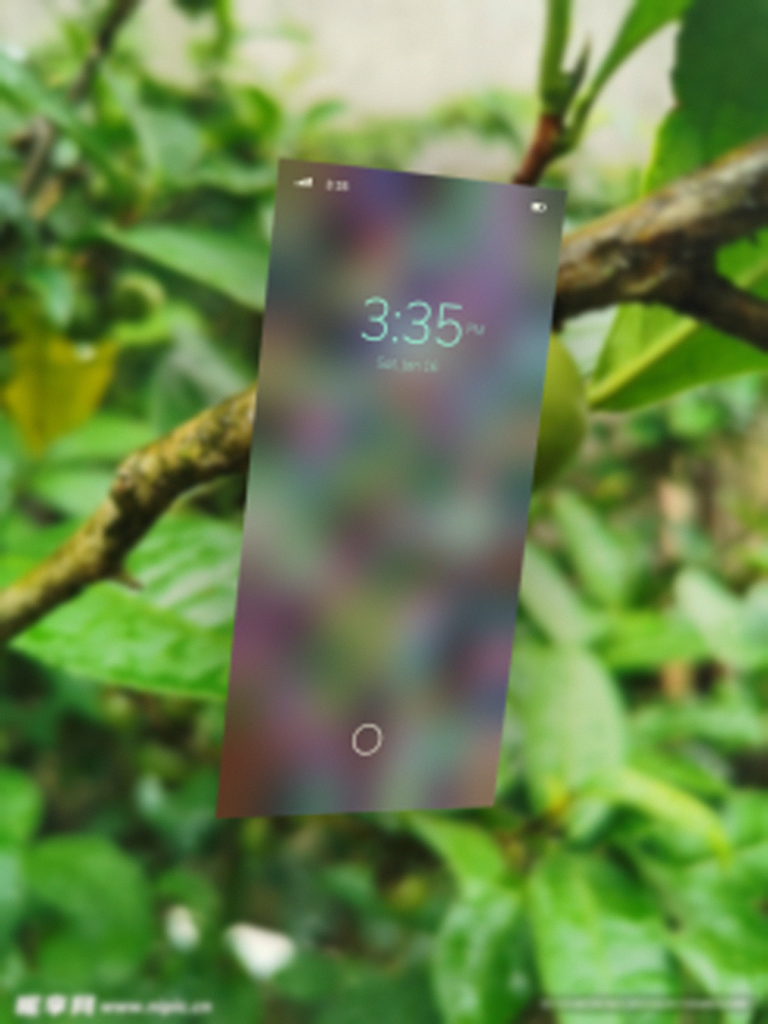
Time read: 3:35
